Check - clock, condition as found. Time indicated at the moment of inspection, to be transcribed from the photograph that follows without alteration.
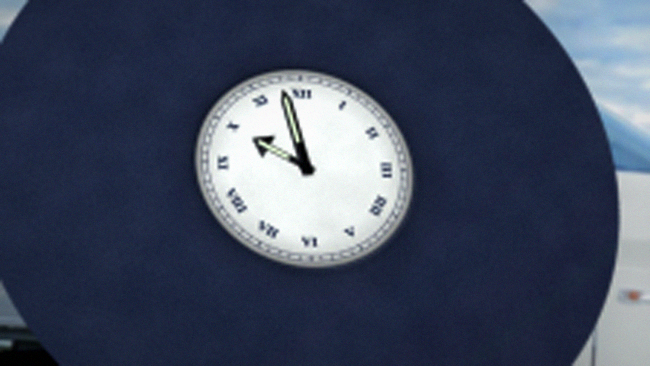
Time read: 9:58
